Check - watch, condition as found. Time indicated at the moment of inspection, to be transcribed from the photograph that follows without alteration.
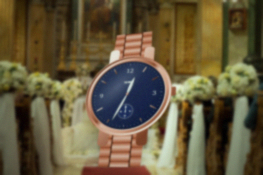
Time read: 12:34
